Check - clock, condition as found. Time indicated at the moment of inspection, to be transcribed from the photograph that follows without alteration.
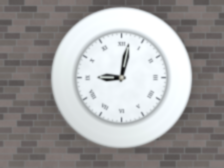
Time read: 9:02
